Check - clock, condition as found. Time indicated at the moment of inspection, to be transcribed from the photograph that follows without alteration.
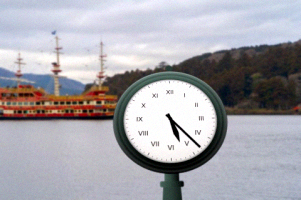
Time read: 5:23
